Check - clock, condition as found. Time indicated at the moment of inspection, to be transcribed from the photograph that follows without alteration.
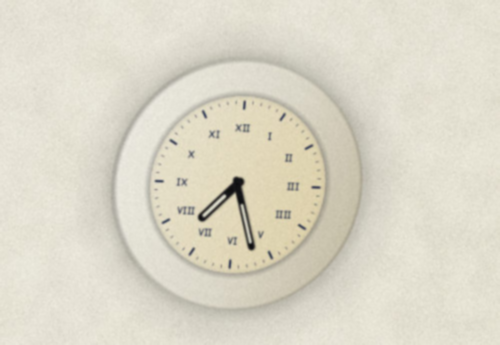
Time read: 7:27
